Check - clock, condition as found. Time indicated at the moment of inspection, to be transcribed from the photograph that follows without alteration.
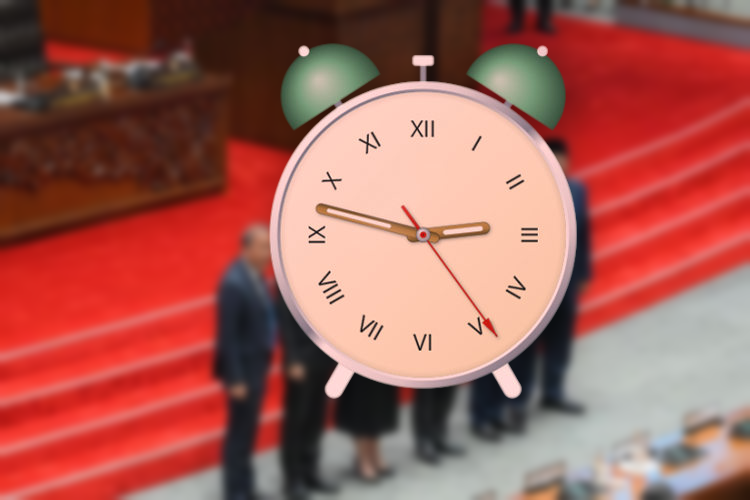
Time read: 2:47:24
